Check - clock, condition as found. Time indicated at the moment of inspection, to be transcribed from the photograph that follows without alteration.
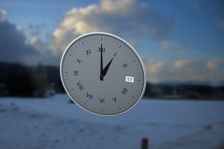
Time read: 1:00
